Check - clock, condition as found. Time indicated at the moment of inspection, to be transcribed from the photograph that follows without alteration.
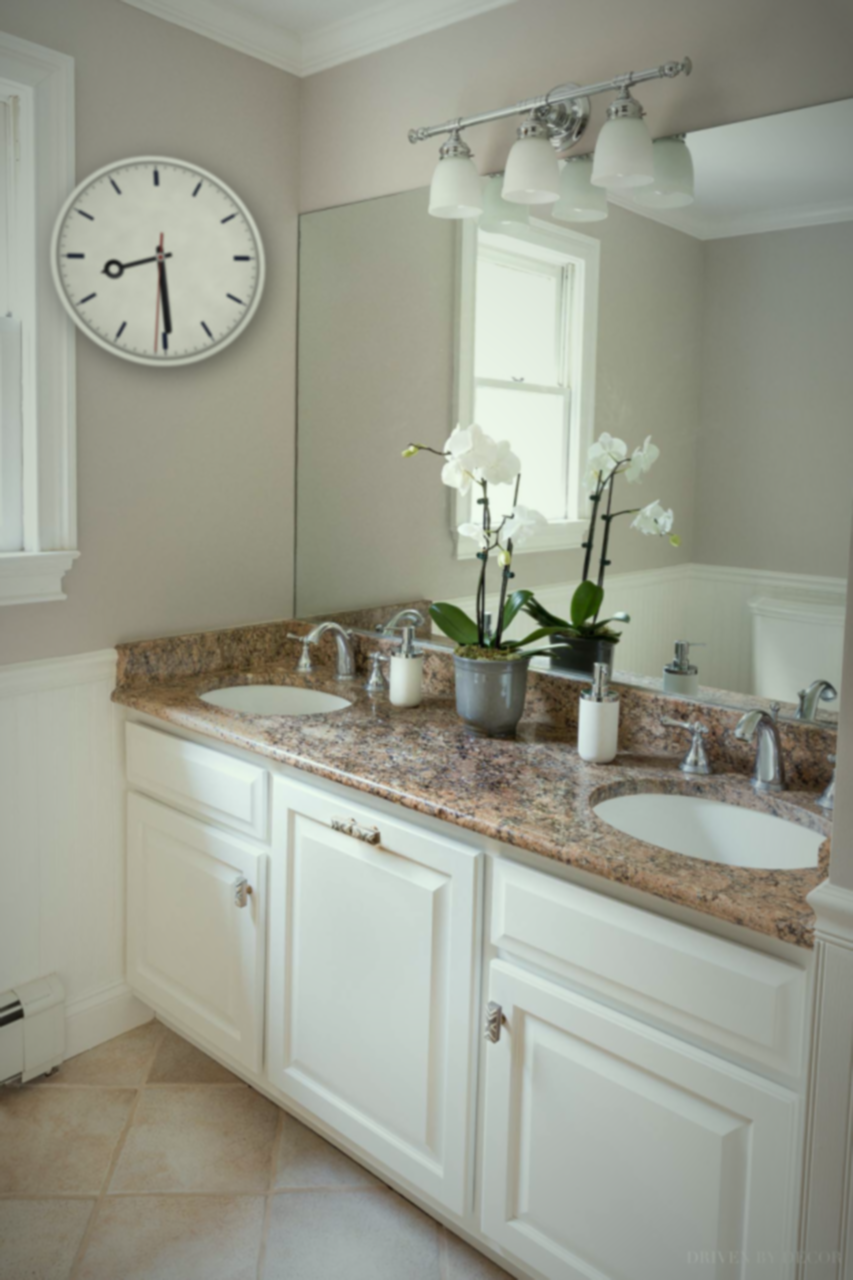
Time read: 8:29:31
